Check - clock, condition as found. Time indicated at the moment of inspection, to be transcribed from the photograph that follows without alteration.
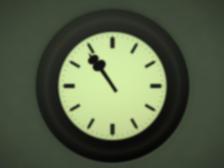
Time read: 10:54
